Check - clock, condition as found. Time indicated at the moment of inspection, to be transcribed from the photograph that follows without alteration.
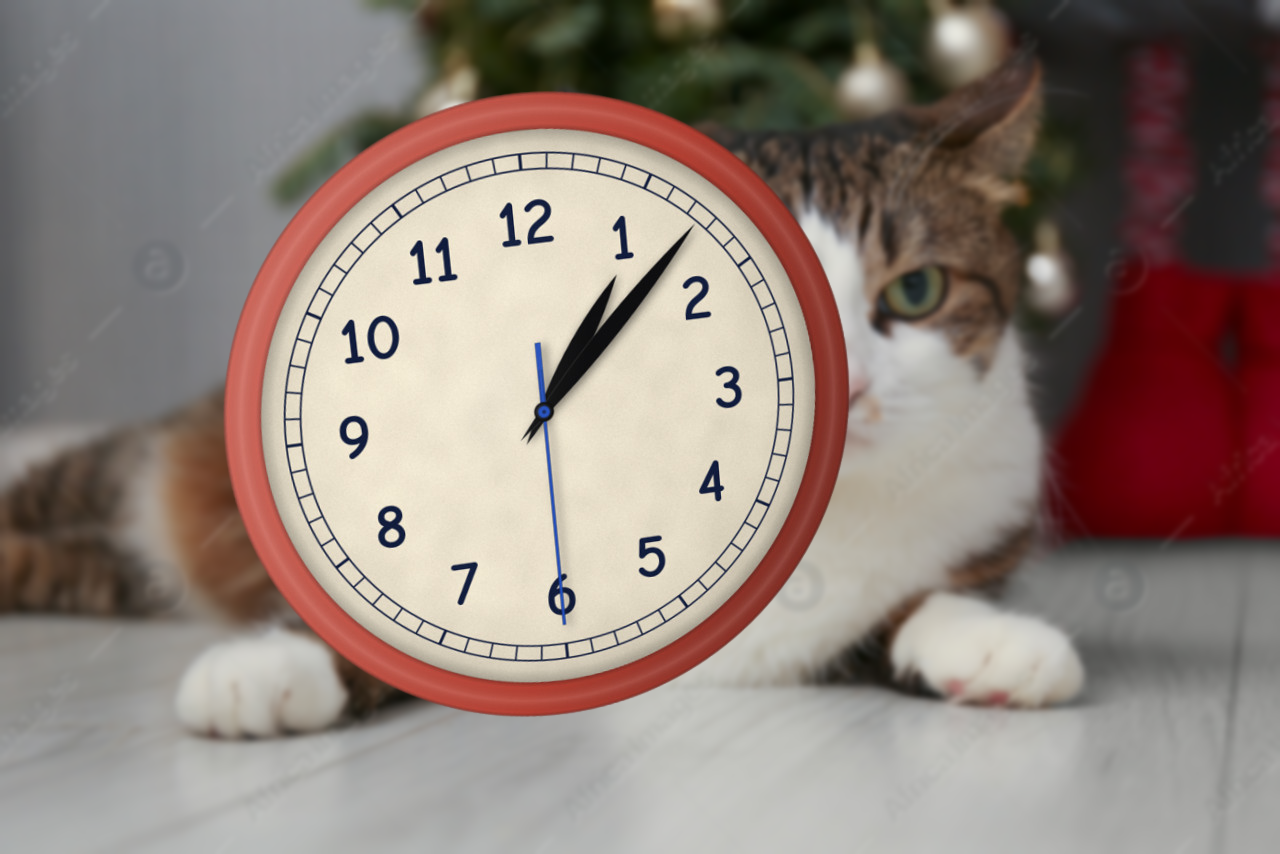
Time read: 1:07:30
